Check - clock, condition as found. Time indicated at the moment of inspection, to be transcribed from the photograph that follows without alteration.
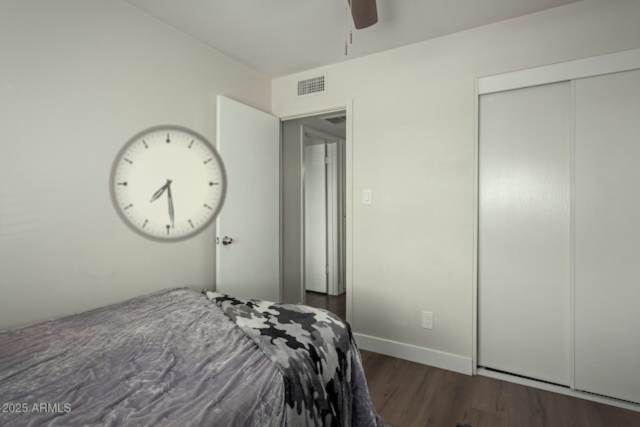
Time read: 7:29
